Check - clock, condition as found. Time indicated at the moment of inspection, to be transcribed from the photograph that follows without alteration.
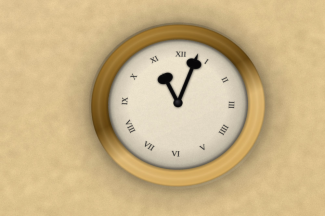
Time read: 11:03
